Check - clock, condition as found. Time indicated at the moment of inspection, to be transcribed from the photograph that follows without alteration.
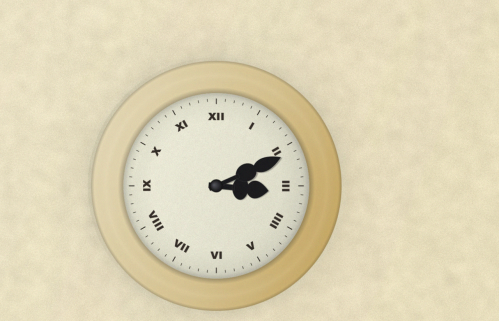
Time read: 3:11
